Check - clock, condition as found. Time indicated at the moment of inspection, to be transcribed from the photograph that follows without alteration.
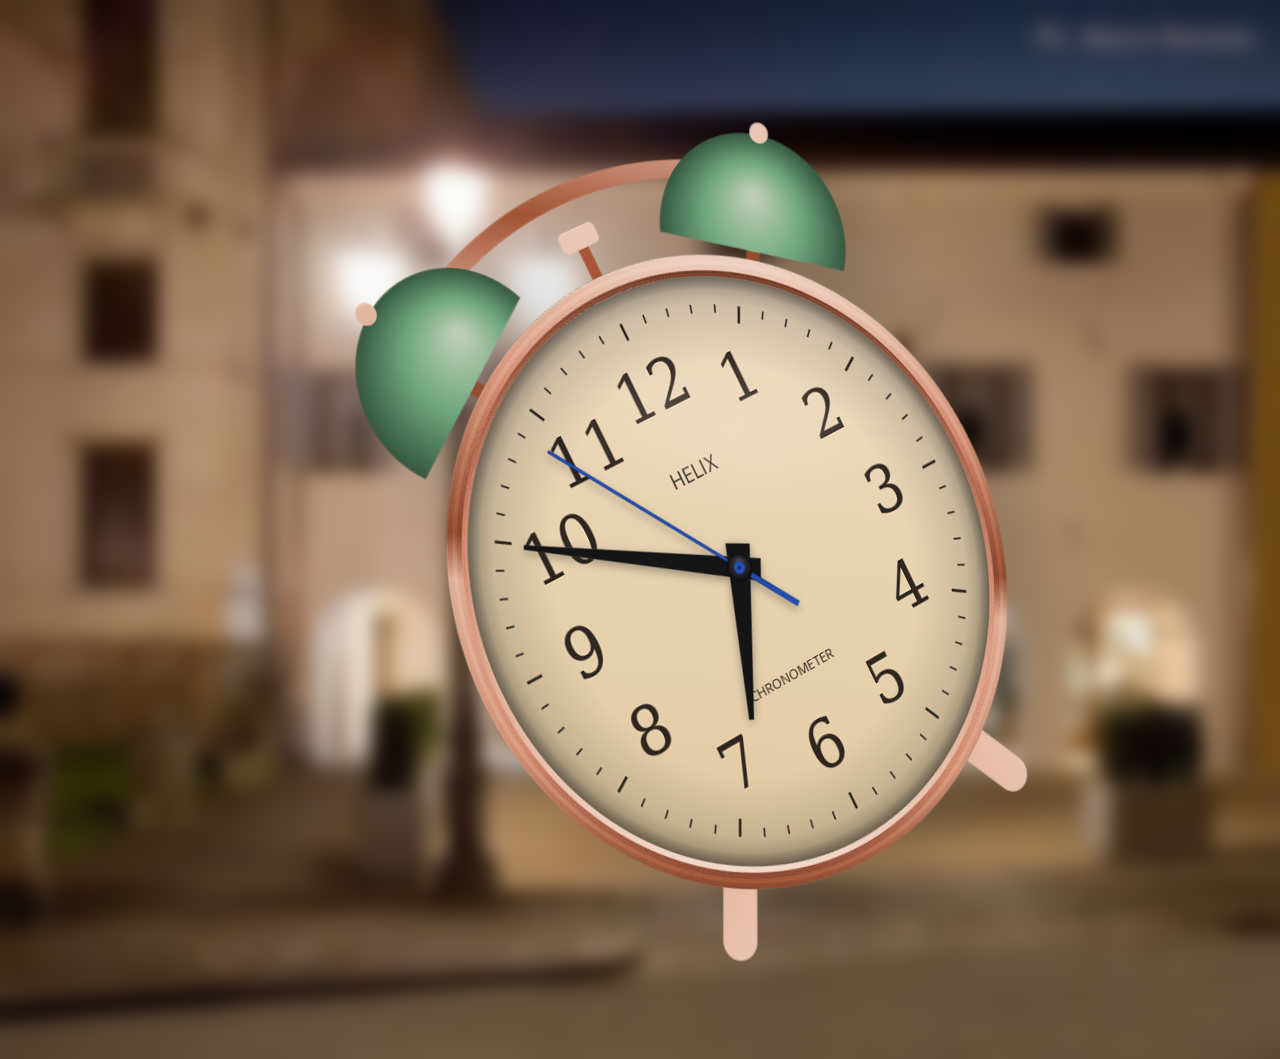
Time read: 6:49:54
